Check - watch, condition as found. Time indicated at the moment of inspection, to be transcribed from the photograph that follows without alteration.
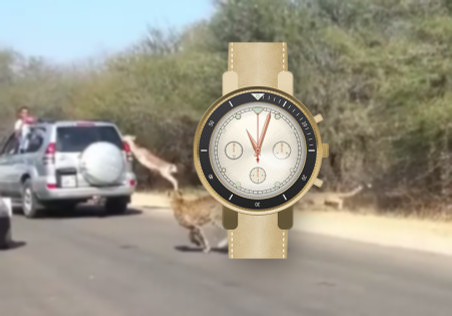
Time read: 11:03
